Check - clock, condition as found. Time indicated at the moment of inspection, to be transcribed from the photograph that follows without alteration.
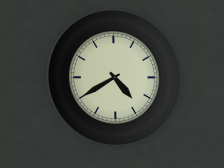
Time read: 4:40
